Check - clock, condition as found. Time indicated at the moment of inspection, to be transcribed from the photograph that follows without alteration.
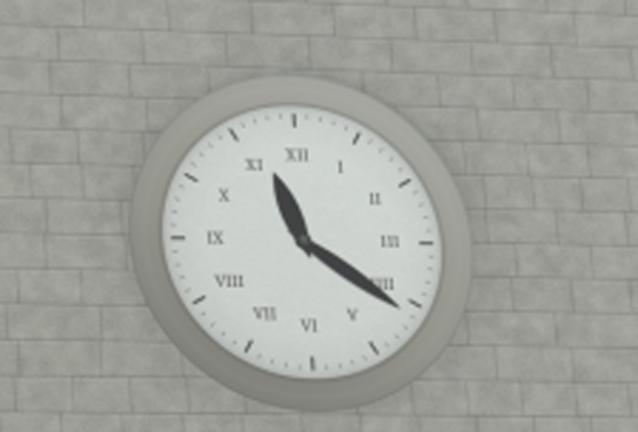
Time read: 11:21
